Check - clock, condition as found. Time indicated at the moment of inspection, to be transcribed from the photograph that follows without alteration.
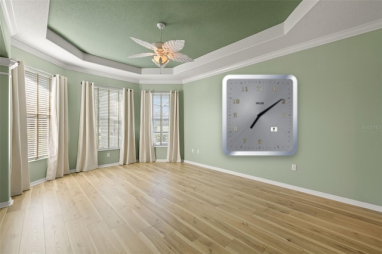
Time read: 7:09
